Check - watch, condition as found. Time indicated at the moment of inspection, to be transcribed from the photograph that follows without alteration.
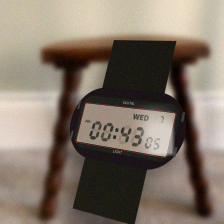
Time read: 0:43:05
